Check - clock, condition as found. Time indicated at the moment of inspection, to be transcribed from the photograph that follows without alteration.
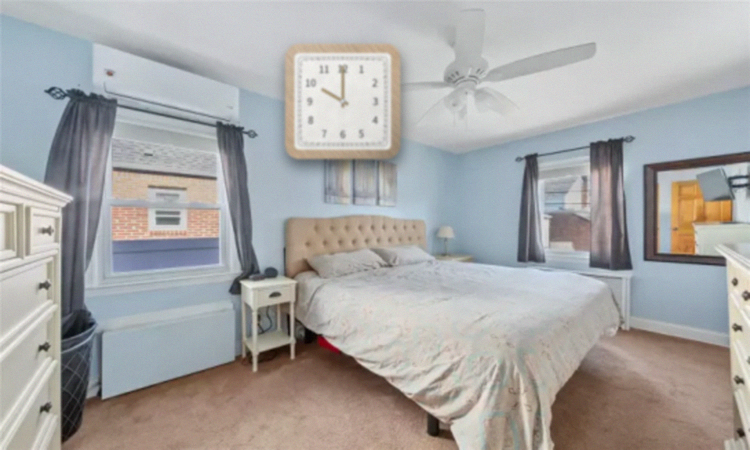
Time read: 10:00
